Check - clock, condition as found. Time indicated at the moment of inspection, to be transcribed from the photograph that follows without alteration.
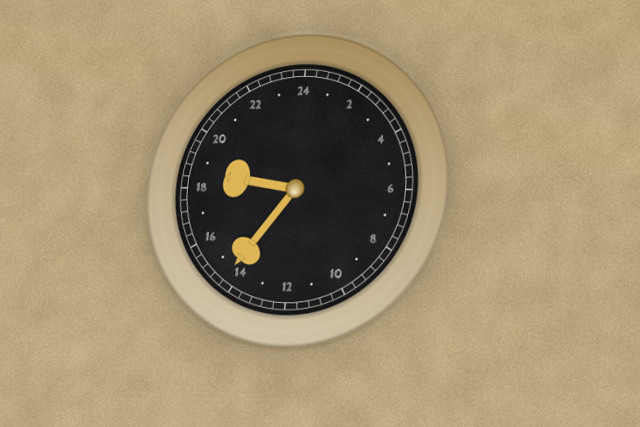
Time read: 18:36
